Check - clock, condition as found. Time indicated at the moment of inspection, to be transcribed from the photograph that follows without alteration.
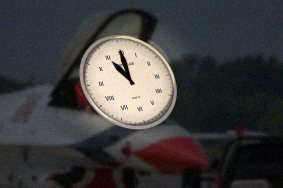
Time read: 11:00
